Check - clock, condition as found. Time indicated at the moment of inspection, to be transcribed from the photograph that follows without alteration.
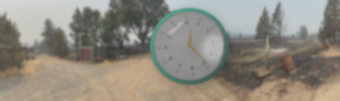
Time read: 12:24
